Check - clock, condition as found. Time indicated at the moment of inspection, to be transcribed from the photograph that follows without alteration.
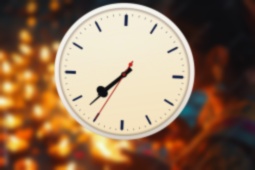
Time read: 7:37:35
